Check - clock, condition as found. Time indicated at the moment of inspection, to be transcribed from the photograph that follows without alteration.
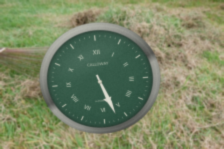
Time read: 5:27
